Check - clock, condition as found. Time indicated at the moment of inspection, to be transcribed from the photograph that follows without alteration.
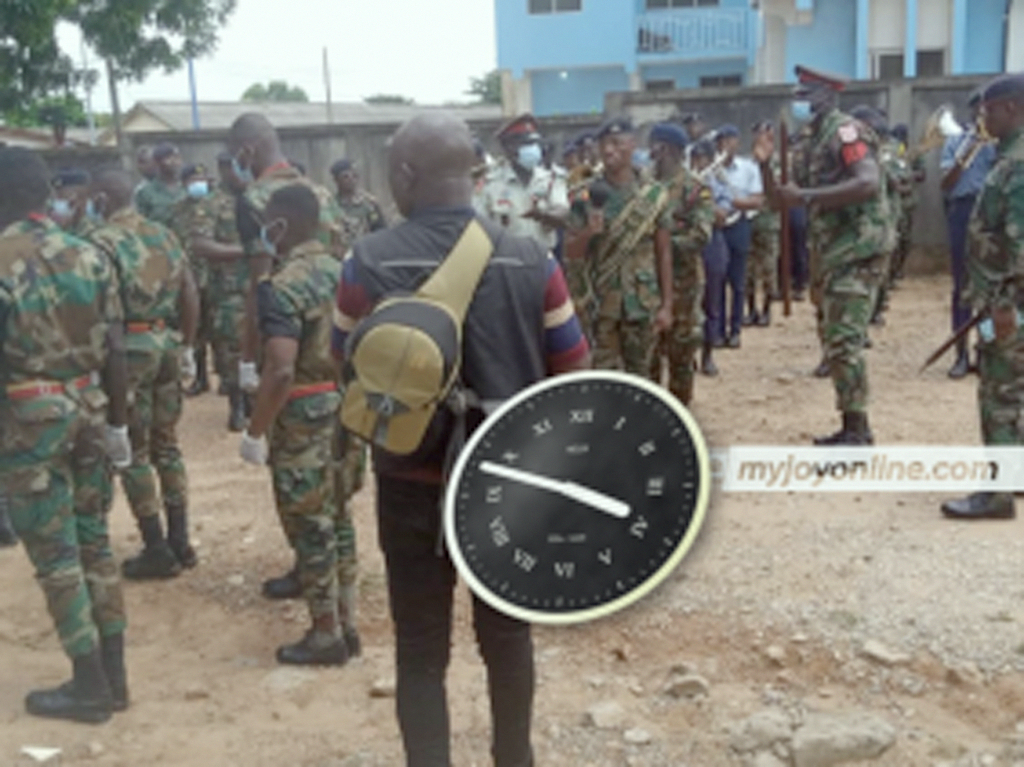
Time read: 3:48
